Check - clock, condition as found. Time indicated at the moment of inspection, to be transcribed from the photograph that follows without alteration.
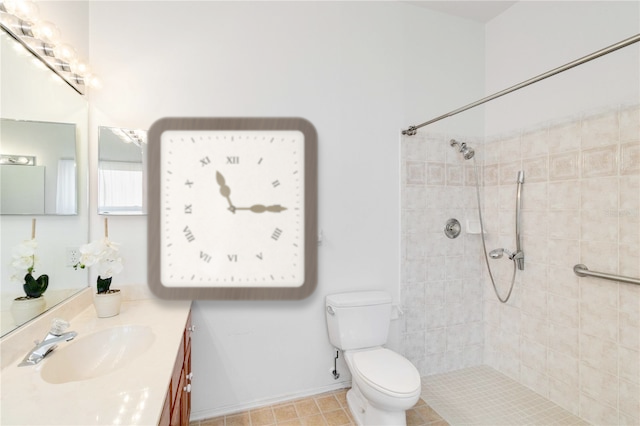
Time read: 11:15
